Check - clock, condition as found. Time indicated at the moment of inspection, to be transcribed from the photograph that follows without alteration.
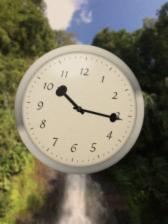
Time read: 10:16
